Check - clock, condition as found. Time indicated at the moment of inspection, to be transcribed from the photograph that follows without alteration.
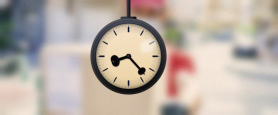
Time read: 8:23
